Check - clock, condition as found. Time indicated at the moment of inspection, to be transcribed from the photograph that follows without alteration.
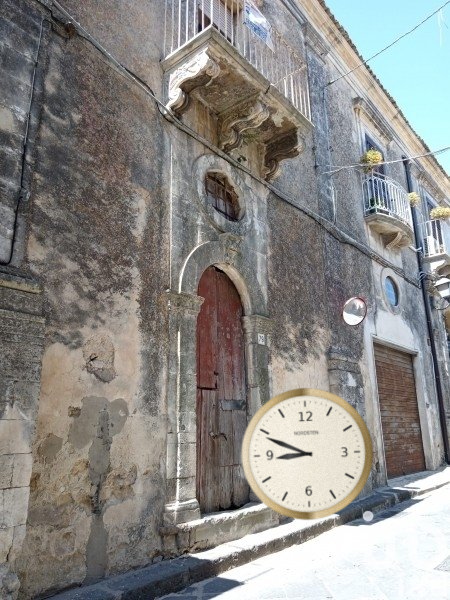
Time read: 8:49
